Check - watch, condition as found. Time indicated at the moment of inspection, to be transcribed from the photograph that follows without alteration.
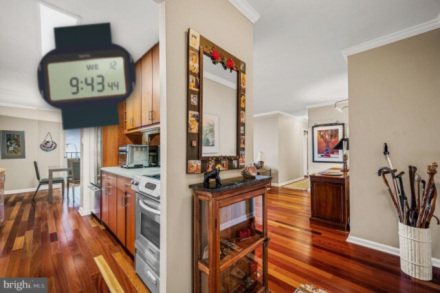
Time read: 9:43
